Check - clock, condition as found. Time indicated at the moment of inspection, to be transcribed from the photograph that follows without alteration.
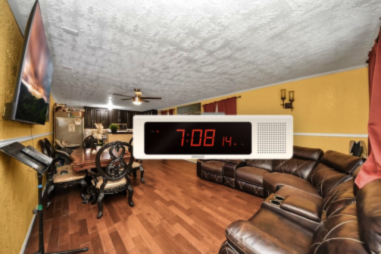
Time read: 7:08:14
